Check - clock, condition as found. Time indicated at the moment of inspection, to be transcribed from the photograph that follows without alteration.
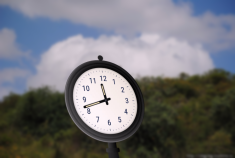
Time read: 11:42
